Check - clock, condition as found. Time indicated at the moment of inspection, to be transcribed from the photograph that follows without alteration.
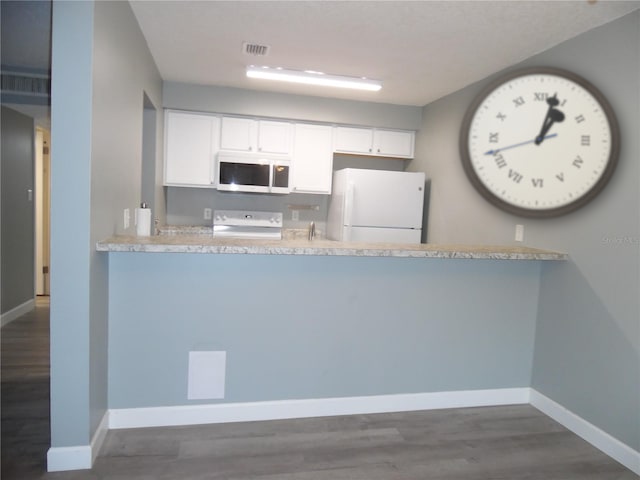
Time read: 1:02:42
